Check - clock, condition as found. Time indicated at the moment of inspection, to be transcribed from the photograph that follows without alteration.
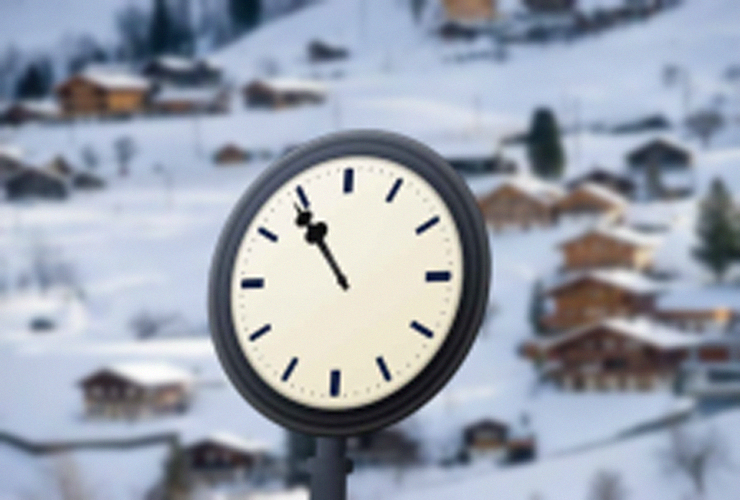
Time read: 10:54
